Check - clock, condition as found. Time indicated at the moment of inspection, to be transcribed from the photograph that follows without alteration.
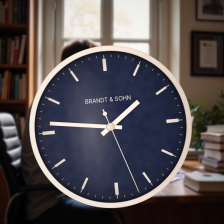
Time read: 1:46:27
